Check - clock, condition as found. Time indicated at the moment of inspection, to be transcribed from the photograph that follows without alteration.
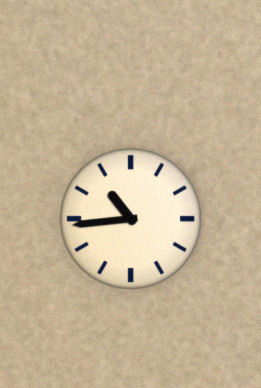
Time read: 10:44
